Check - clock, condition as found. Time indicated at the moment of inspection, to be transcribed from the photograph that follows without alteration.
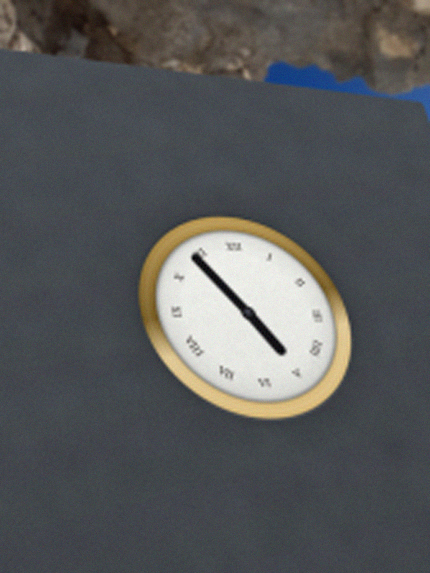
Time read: 4:54
